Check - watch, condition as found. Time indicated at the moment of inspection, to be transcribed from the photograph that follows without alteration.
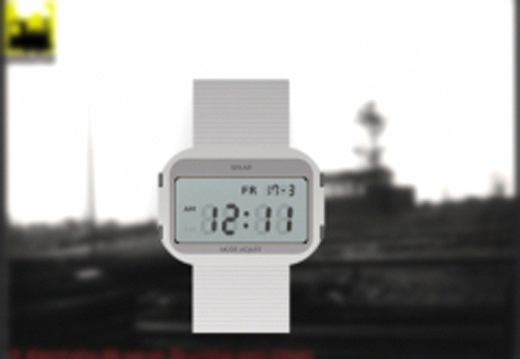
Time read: 12:11
